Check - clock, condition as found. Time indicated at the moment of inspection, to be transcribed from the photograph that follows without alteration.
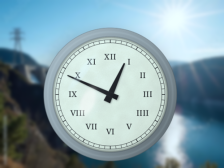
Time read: 12:49
